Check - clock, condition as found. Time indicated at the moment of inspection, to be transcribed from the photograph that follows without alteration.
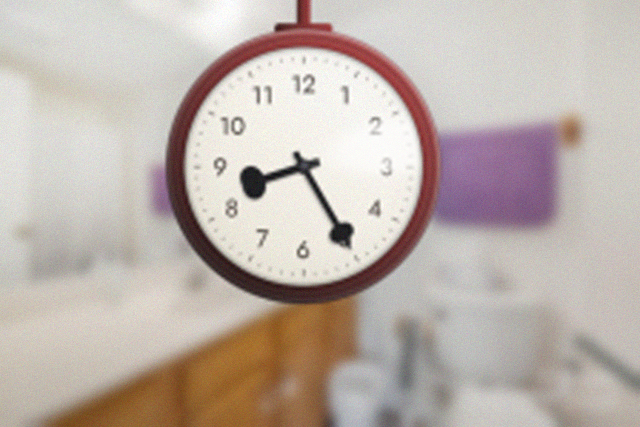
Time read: 8:25
